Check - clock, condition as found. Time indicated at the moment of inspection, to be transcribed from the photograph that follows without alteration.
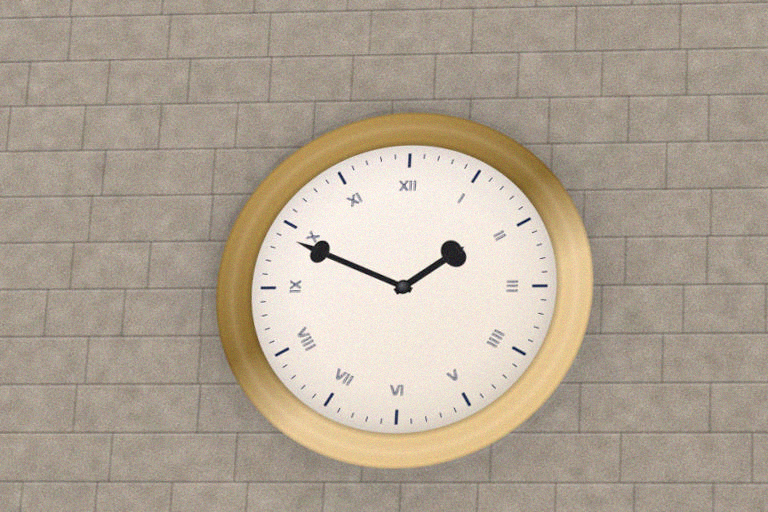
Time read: 1:49
